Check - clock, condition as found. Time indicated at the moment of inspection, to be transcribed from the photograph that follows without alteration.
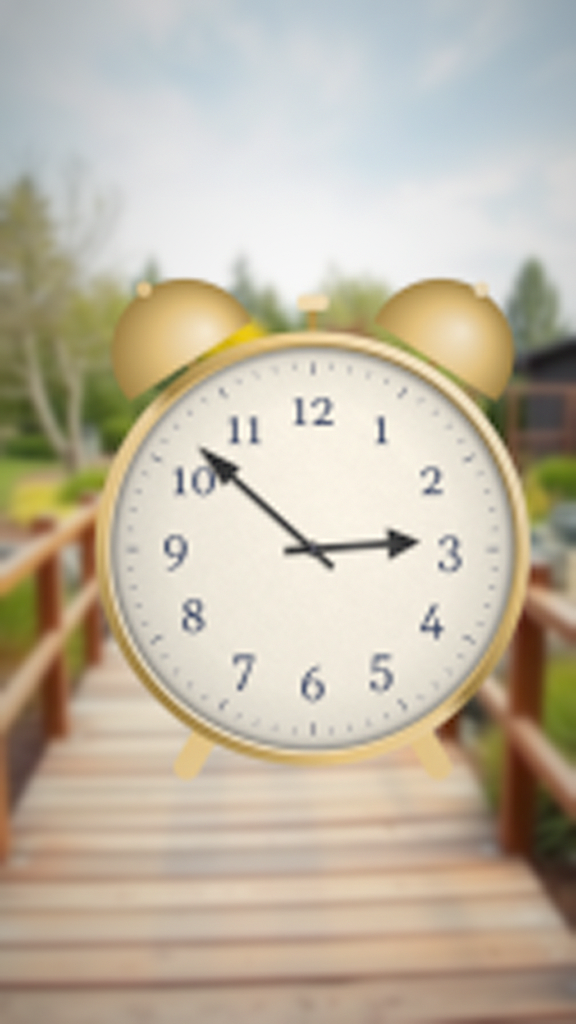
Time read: 2:52
